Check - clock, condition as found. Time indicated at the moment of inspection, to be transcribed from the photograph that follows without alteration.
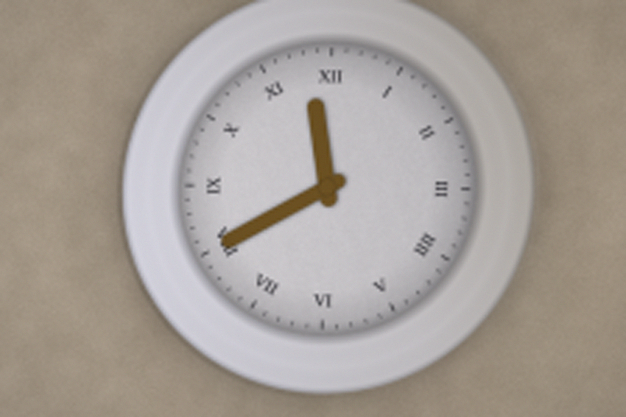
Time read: 11:40
